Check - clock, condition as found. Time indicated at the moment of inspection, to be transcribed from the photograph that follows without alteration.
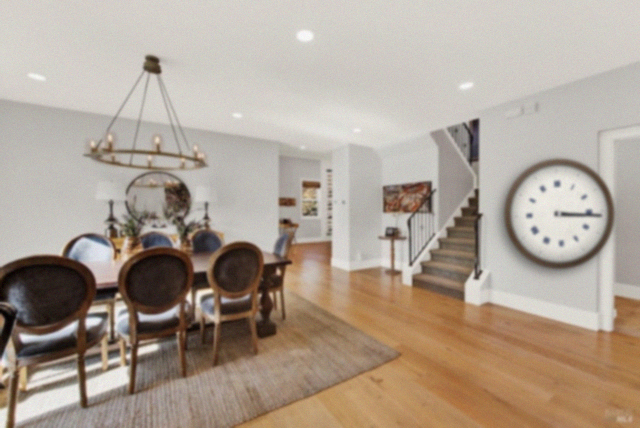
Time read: 3:16
